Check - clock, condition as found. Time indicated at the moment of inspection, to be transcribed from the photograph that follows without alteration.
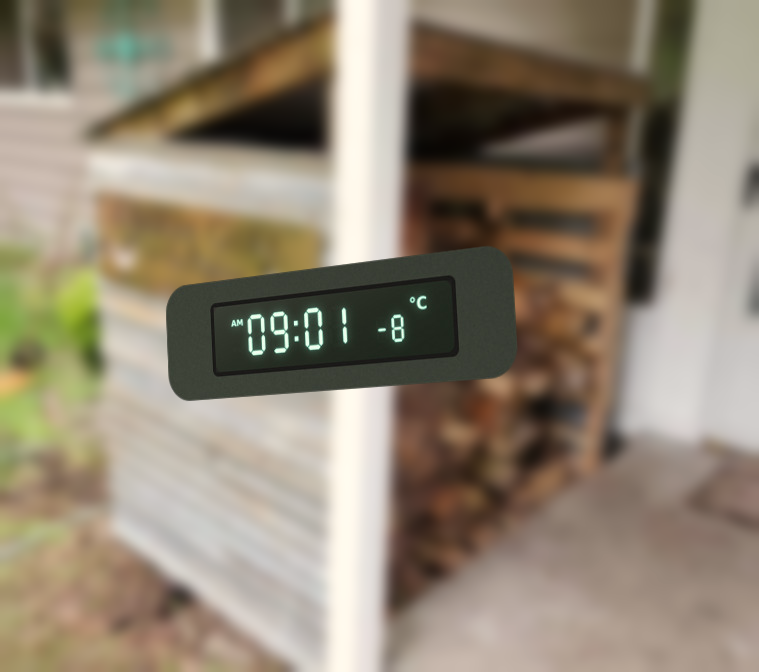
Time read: 9:01
